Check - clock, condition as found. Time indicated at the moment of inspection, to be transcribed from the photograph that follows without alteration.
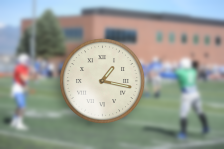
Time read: 1:17
